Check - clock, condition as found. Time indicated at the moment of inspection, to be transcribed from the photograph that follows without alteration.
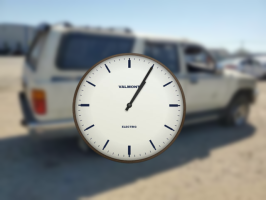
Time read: 1:05
